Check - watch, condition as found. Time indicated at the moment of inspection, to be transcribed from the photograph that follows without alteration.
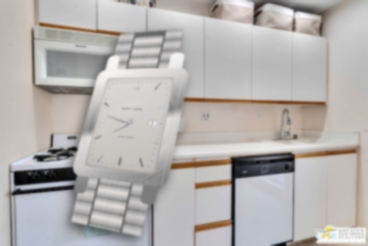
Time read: 7:47
